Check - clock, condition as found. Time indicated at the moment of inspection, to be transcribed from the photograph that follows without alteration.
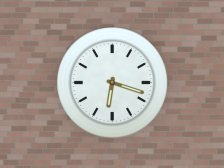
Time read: 6:18
